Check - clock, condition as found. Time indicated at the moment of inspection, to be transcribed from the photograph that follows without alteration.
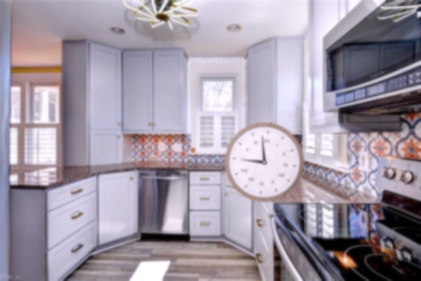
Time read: 8:58
